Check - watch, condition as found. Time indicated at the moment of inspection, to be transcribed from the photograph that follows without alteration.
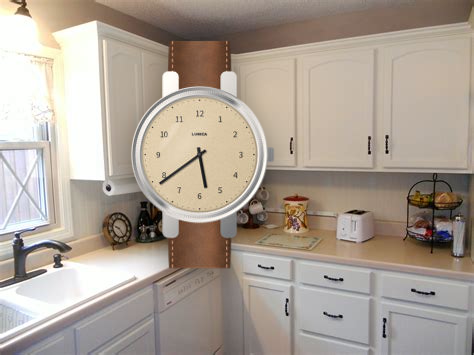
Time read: 5:39
